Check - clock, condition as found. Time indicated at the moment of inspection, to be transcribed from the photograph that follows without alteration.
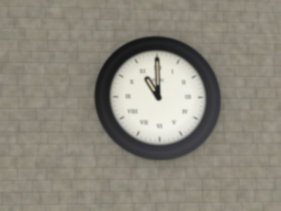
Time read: 11:00
